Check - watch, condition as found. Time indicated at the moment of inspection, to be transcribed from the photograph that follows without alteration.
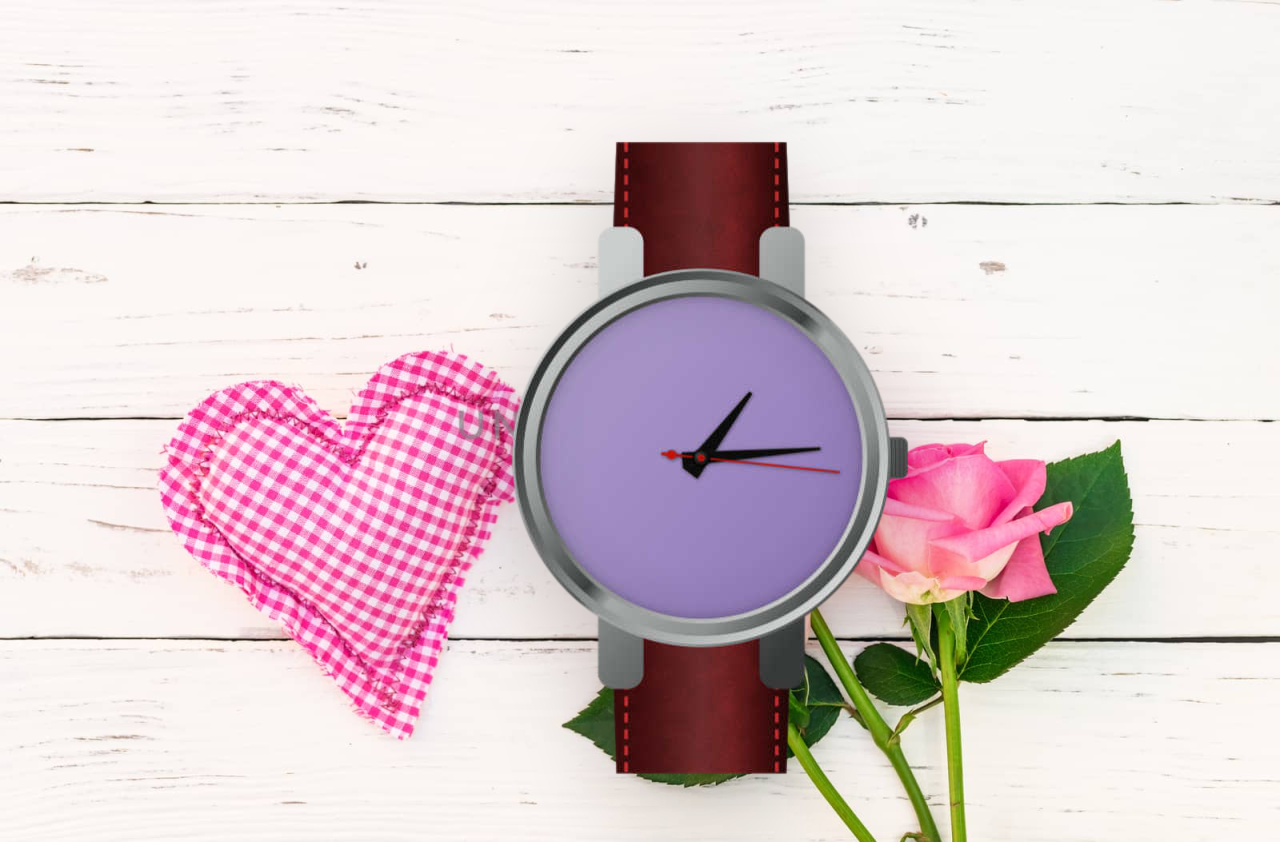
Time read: 1:14:16
